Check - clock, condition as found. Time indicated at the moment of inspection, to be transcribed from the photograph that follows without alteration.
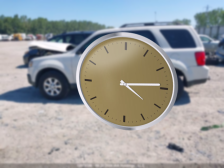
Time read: 4:14
